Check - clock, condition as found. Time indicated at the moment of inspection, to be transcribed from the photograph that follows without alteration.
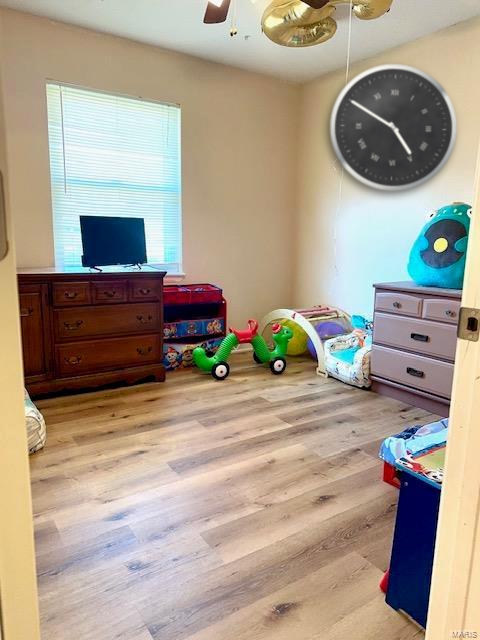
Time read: 4:50
